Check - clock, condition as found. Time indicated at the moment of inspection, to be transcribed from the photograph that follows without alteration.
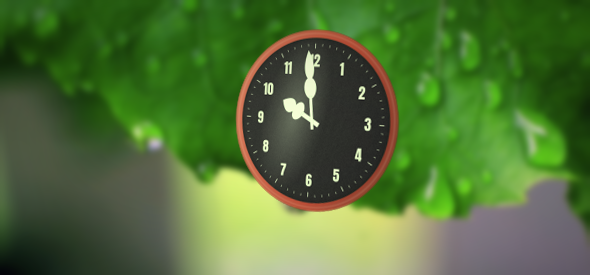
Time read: 9:59
